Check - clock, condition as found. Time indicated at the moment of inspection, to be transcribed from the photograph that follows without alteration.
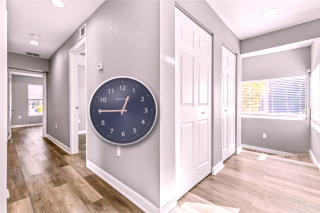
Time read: 12:45
